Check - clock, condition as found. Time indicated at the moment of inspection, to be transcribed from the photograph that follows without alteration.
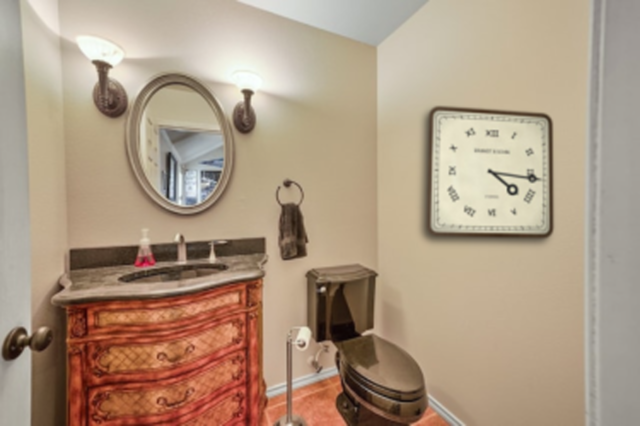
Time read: 4:16
